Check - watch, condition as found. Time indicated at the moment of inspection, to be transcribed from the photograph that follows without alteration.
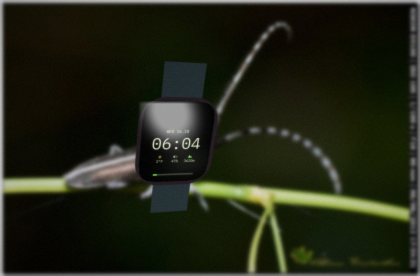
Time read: 6:04
